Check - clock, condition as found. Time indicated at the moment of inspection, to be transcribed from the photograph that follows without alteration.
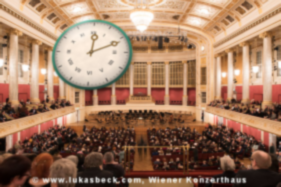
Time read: 12:11
